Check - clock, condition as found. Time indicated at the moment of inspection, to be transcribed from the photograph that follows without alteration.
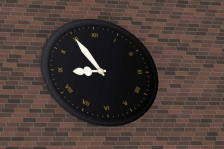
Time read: 8:55
